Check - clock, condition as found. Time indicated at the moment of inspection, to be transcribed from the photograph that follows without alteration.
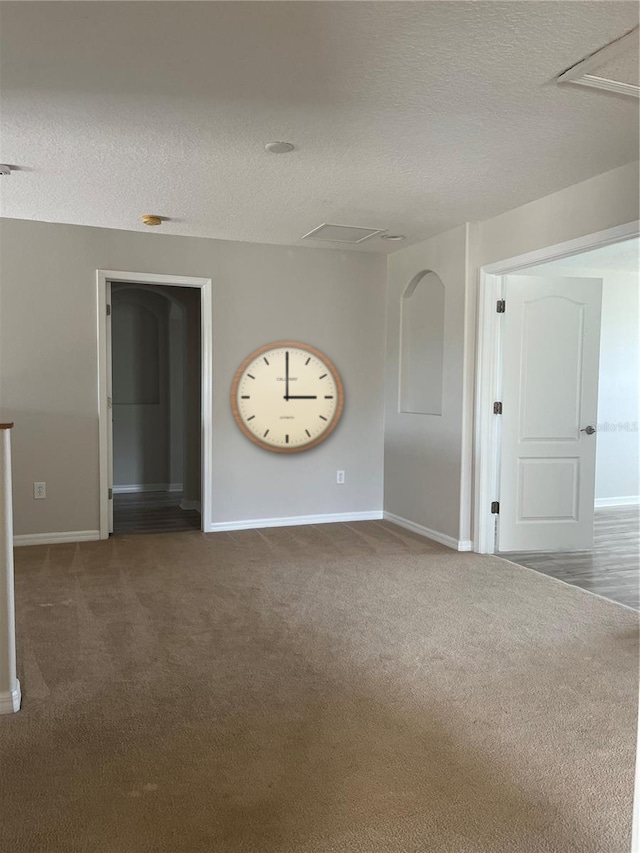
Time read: 3:00
